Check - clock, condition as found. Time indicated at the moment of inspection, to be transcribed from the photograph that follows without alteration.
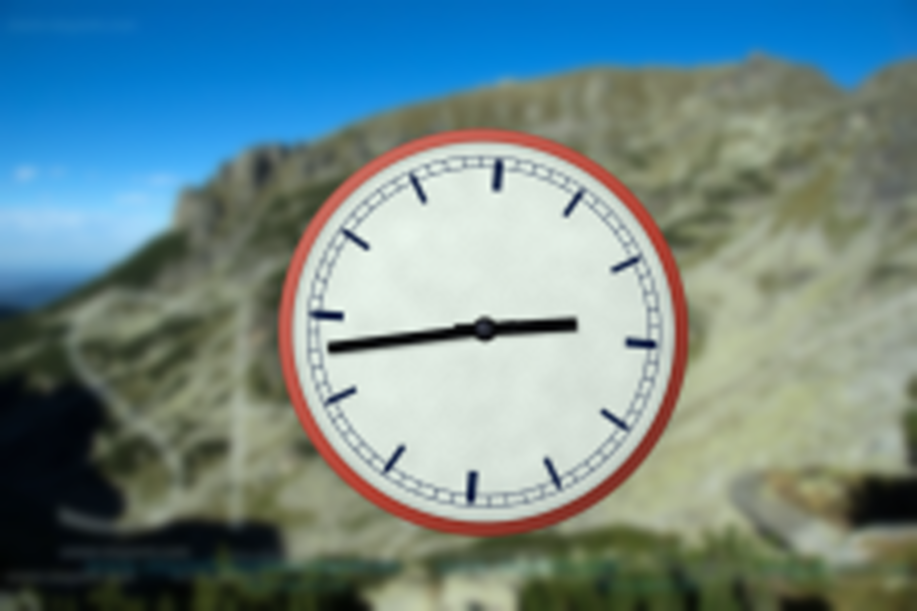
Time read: 2:43
